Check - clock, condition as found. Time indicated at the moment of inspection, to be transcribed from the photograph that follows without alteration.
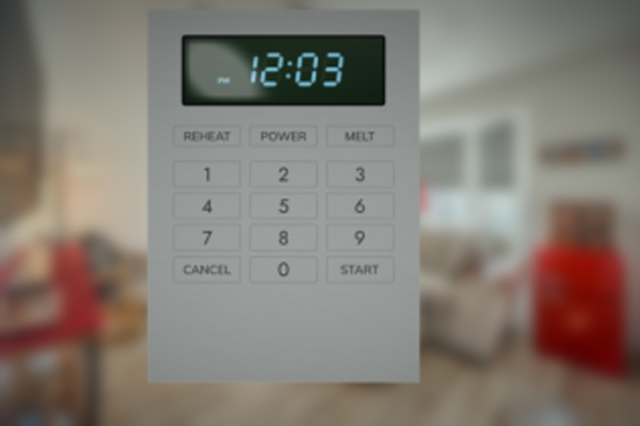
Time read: 12:03
